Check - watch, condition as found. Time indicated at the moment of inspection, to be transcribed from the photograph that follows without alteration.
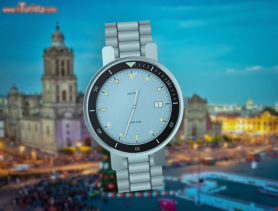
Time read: 12:34
